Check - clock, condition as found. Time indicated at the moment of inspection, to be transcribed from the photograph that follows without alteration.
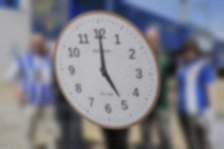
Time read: 5:00
